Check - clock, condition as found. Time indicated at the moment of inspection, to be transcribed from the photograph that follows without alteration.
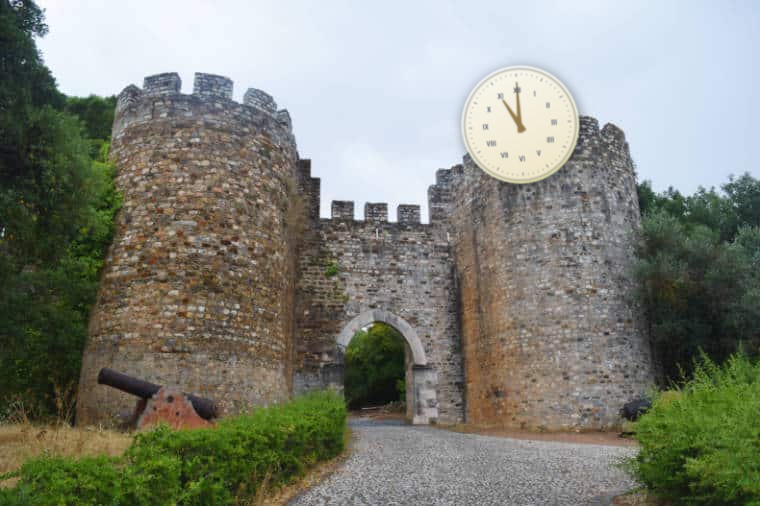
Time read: 11:00
